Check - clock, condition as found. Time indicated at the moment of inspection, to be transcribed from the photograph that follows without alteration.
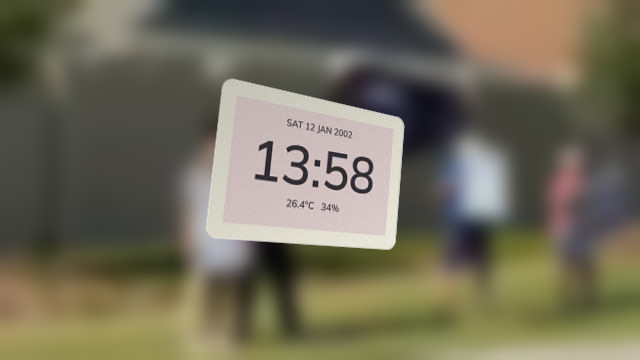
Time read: 13:58
